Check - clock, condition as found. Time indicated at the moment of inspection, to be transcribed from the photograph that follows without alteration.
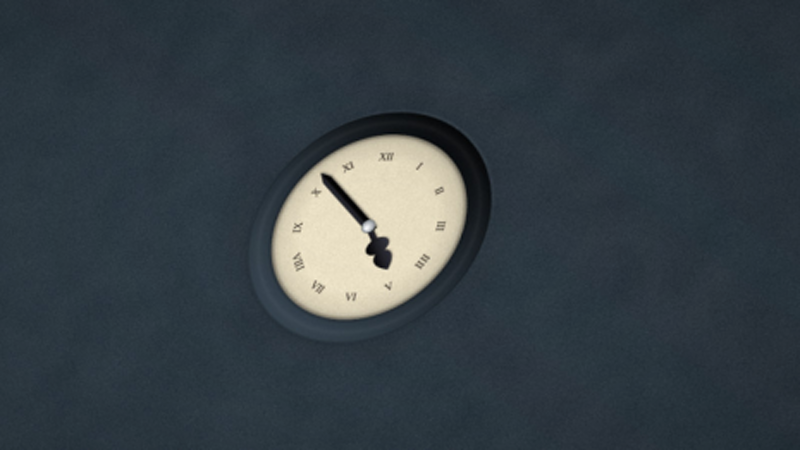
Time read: 4:52
